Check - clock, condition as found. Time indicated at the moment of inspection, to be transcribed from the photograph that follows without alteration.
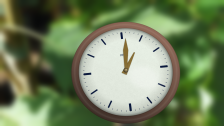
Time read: 1:01
